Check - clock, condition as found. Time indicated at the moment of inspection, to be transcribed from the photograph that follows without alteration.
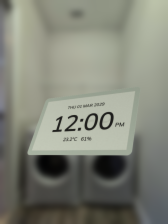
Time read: 12:00
